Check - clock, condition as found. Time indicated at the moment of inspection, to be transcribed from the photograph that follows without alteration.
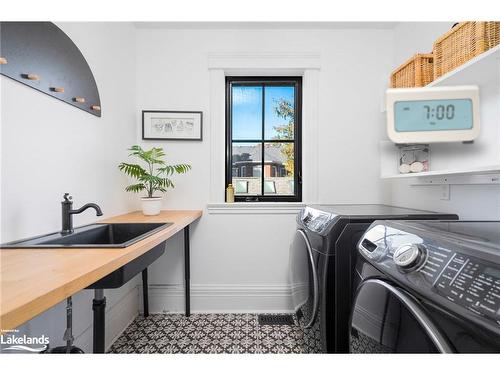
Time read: 7:00
